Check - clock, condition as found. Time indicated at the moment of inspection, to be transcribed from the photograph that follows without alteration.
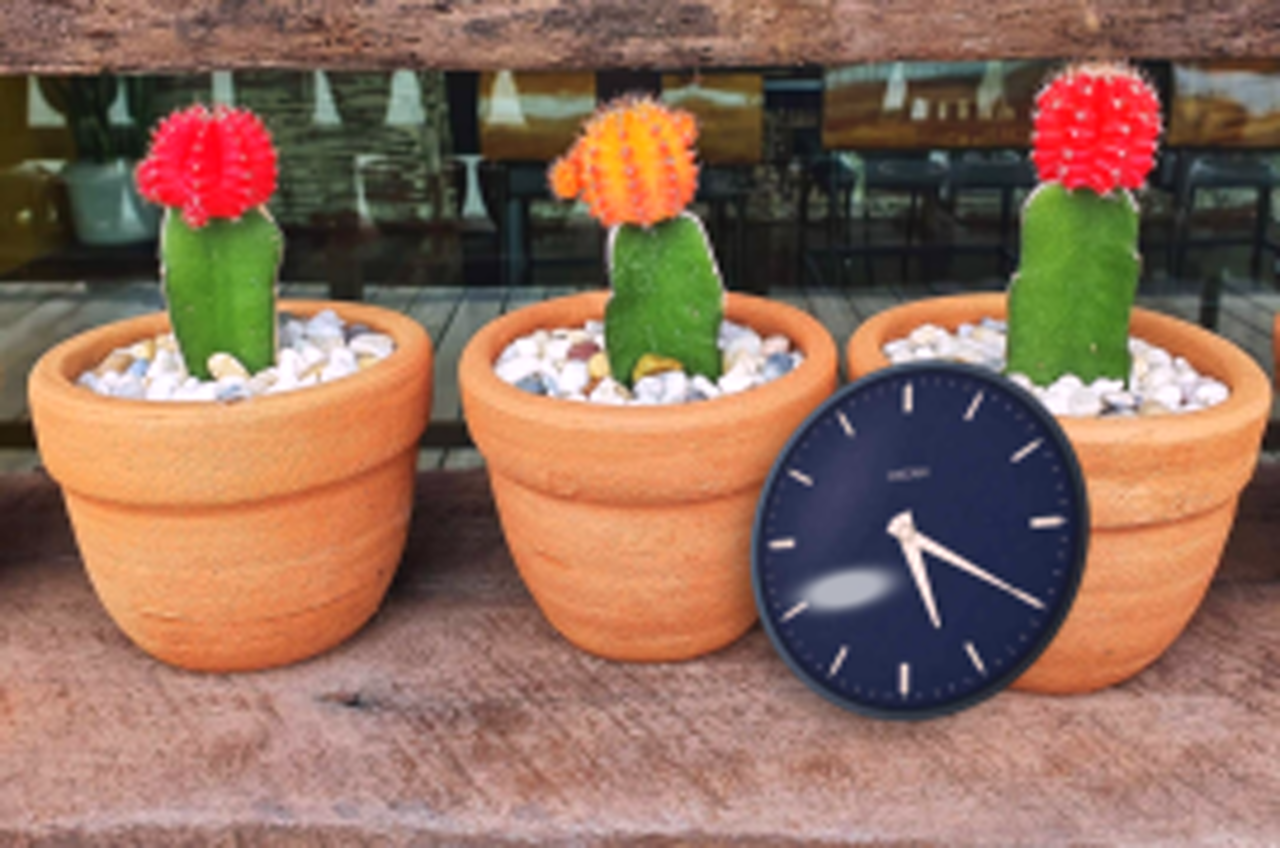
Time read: 5:20
